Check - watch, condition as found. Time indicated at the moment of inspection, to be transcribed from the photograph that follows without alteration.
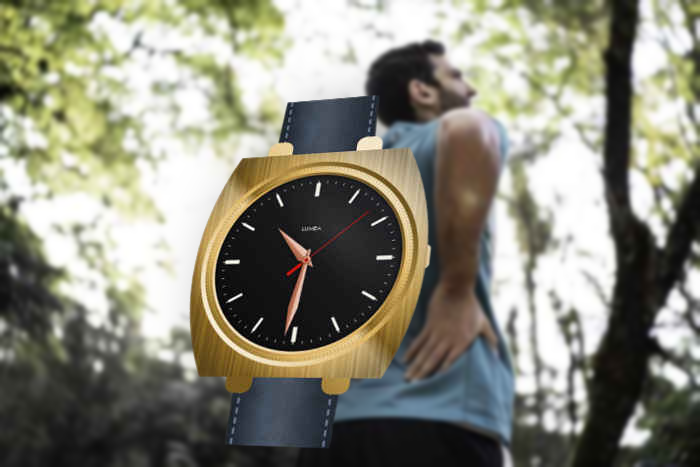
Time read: 10:31:08
